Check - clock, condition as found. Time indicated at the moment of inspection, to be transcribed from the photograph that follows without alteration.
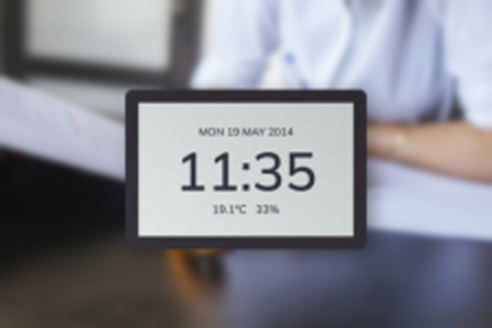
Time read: 11:35
